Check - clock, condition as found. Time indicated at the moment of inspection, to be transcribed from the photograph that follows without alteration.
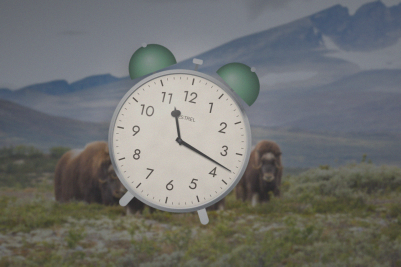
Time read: 11:18
